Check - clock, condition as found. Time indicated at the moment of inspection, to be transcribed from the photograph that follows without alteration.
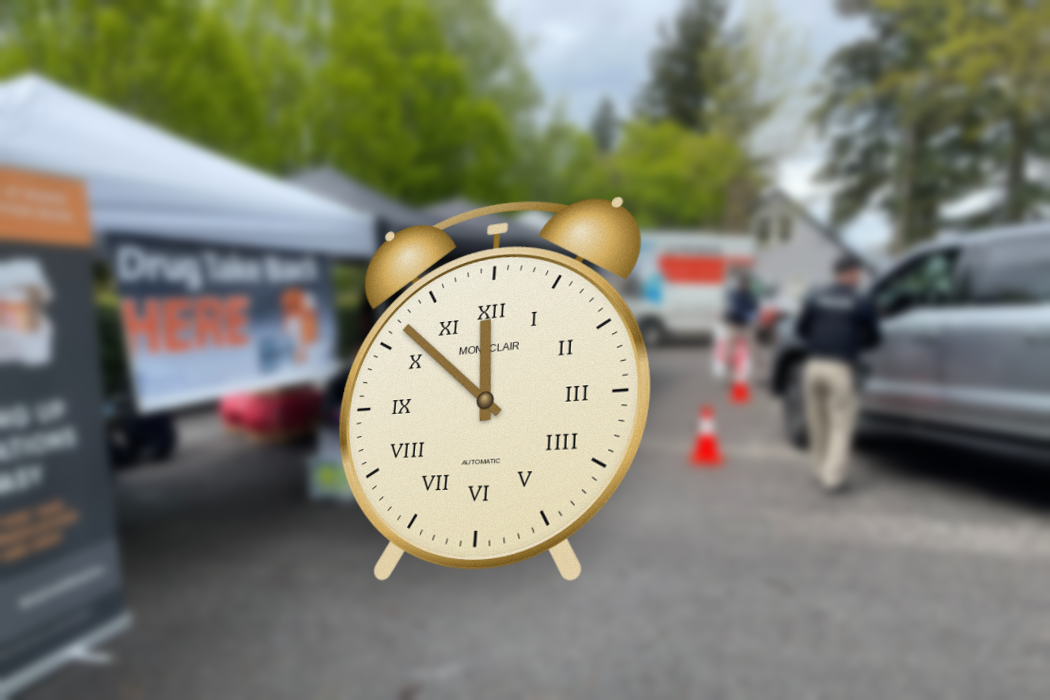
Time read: 11:52
